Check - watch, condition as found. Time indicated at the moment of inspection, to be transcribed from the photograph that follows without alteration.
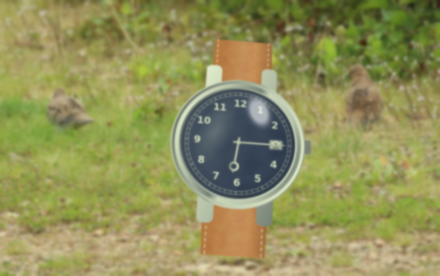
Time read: 6:15
